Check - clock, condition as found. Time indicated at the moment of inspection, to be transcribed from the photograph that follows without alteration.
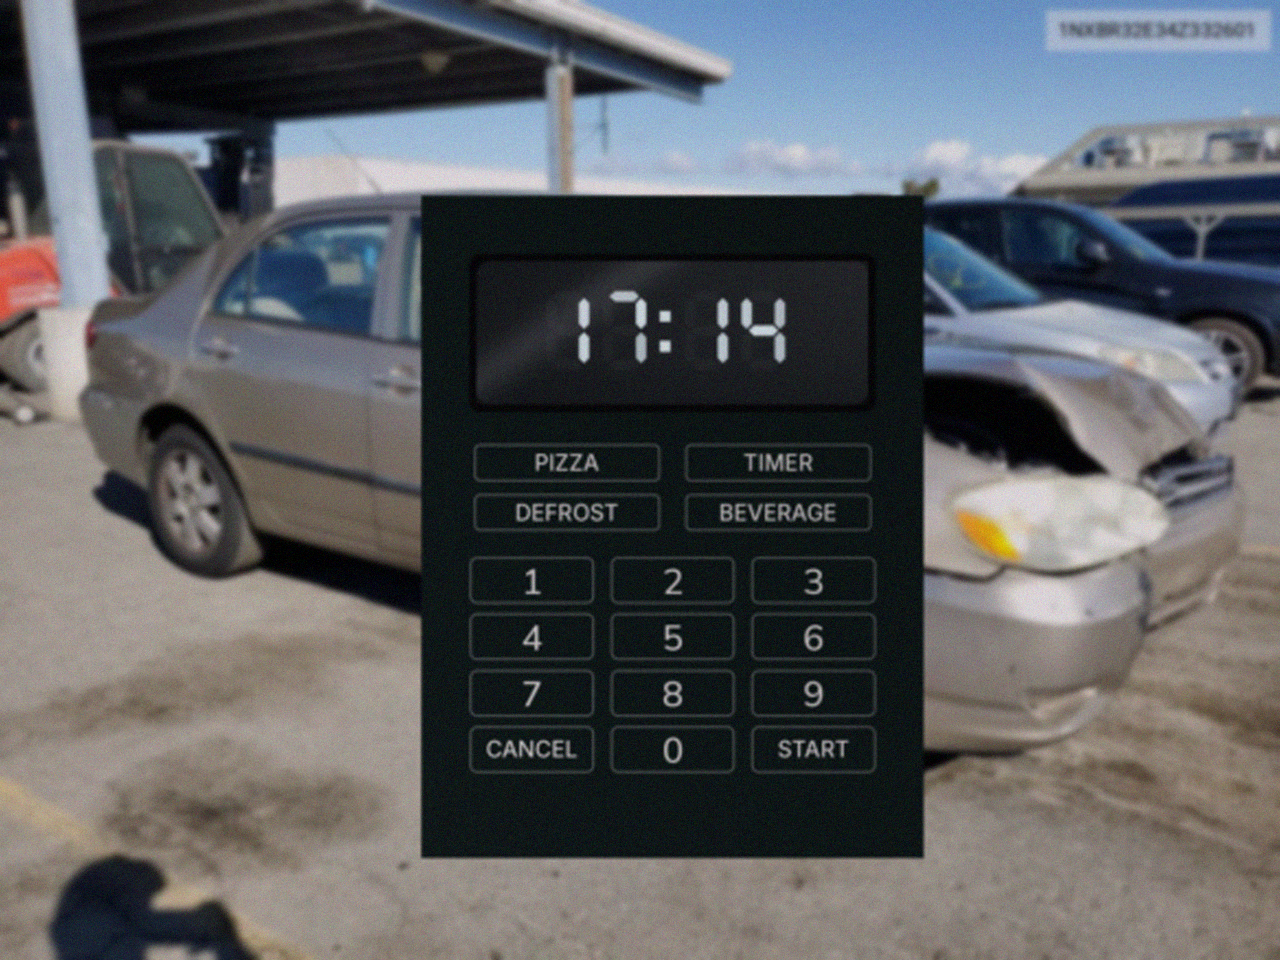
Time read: 17:14
